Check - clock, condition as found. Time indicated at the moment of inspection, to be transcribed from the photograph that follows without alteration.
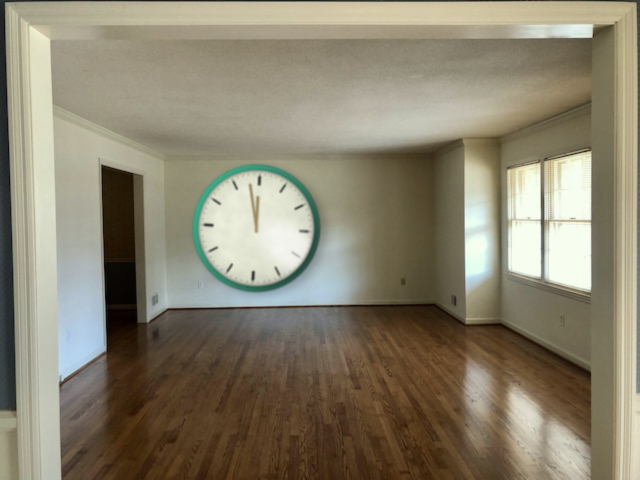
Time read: 11:58
